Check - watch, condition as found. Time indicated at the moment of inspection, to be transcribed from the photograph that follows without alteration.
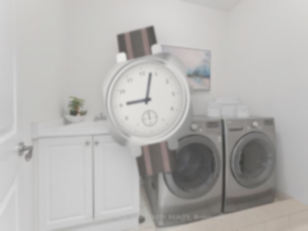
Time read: 9:03
